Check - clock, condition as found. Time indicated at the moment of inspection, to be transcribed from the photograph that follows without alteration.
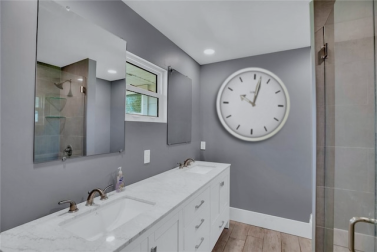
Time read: 10:02
